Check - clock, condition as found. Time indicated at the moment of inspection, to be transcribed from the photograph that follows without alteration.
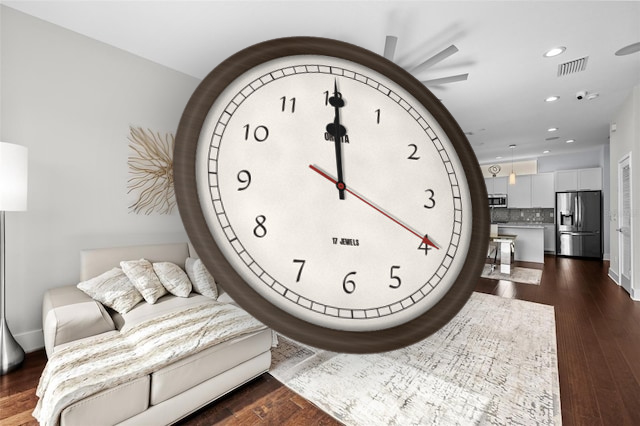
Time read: 12:00:20
